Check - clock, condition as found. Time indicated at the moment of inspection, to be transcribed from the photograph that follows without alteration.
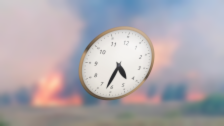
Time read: 4:32
